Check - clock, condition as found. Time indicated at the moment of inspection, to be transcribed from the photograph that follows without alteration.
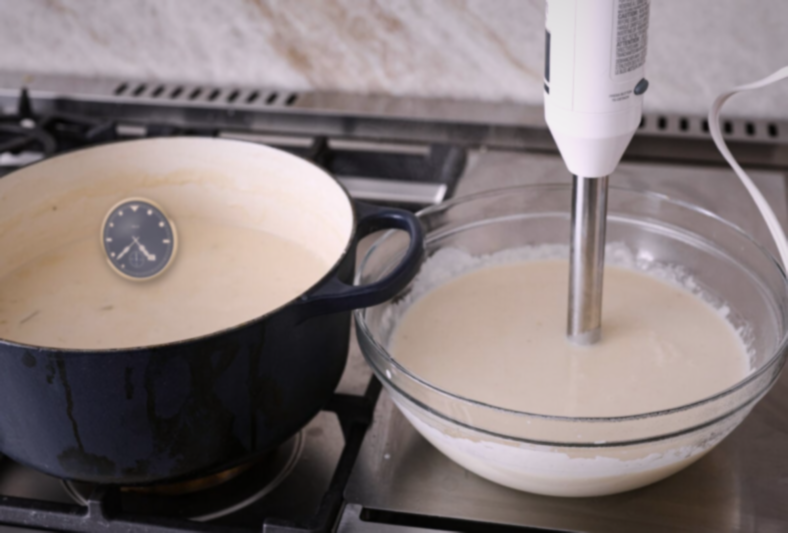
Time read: 4:38
